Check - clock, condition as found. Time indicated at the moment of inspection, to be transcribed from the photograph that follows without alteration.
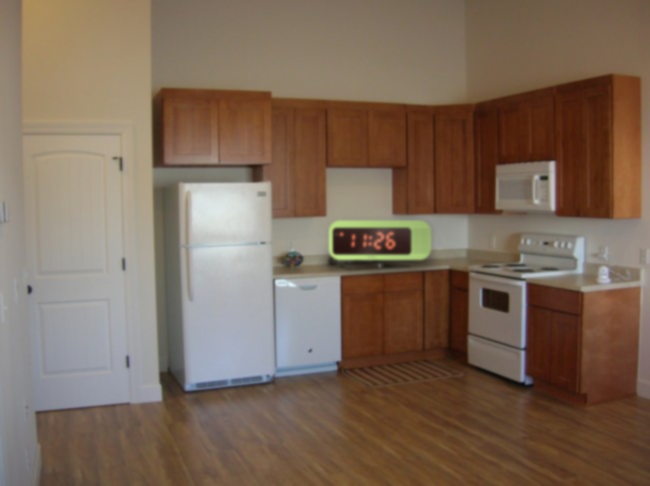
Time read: 11:26
